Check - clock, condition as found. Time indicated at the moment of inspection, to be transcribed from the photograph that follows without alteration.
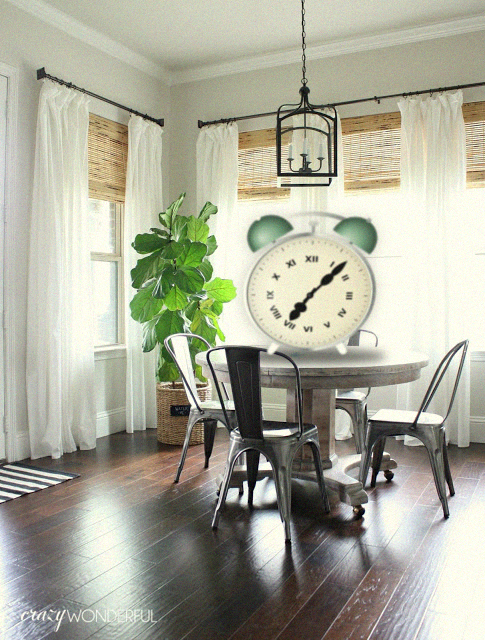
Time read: 7:07
